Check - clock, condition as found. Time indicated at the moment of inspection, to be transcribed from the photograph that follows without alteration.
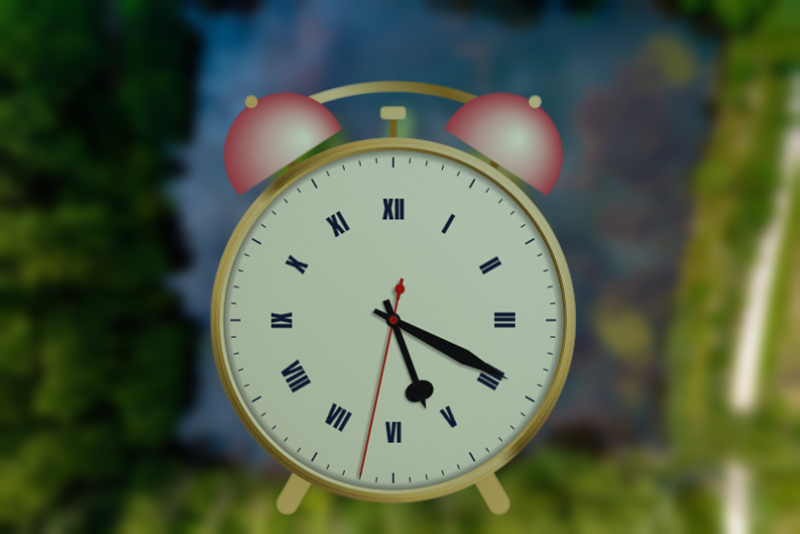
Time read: 5:19:32
